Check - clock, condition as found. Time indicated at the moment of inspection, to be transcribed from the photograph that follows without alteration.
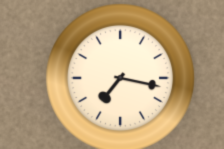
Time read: 7:17
